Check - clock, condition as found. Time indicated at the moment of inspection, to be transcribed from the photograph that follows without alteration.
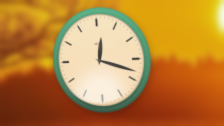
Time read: 12:18
